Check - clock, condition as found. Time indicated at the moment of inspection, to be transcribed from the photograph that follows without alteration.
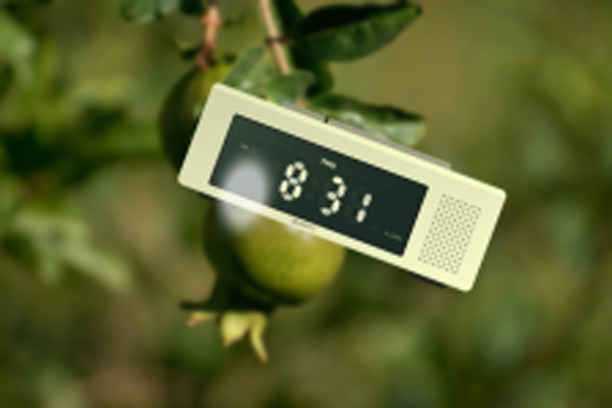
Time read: 8:31
